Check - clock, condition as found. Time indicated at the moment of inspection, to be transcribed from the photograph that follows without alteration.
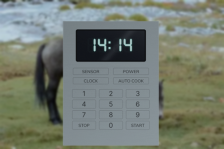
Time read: 14:14
